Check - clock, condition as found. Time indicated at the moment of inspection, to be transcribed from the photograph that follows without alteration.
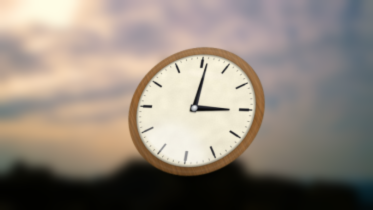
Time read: 3:01
